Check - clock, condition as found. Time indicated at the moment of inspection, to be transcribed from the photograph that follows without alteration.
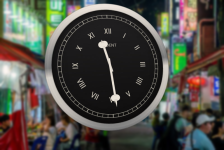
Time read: 11:29
